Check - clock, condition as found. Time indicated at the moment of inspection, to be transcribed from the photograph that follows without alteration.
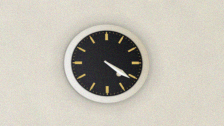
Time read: 4:21
